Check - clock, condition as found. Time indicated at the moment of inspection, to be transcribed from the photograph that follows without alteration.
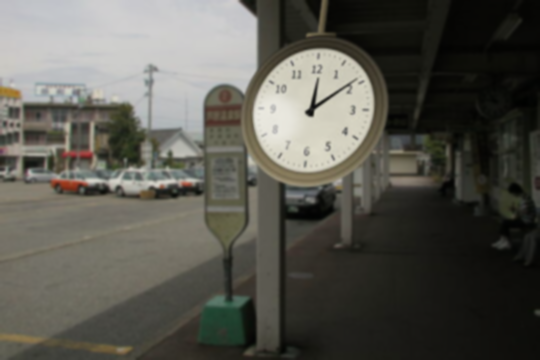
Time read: 12:09
